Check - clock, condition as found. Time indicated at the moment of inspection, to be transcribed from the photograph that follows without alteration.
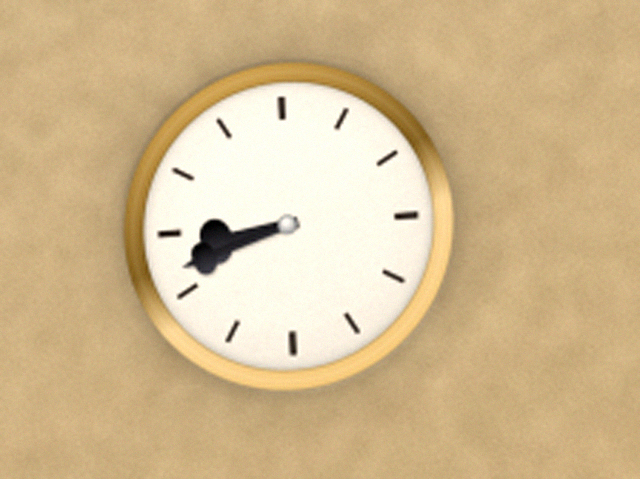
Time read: 8:42
